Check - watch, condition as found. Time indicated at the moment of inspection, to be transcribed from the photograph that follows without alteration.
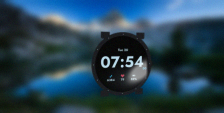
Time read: 7:54
